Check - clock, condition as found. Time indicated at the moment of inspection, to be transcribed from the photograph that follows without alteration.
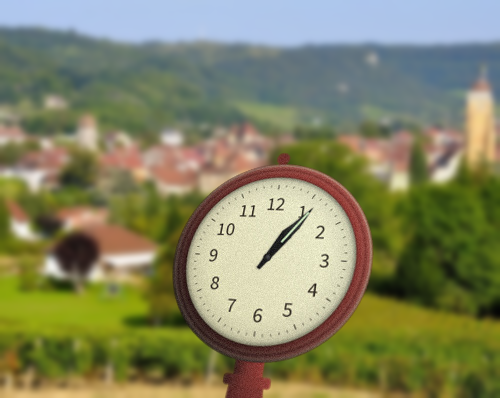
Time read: 1:06
